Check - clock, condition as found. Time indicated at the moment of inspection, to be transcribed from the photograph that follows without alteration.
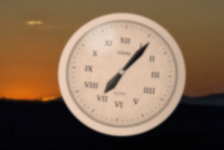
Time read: 7:06
